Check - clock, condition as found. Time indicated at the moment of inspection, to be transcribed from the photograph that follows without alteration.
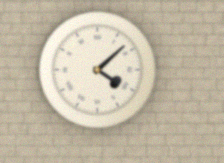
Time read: 4:08
